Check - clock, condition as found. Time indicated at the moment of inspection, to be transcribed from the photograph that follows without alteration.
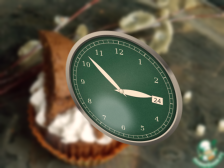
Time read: 2:52
